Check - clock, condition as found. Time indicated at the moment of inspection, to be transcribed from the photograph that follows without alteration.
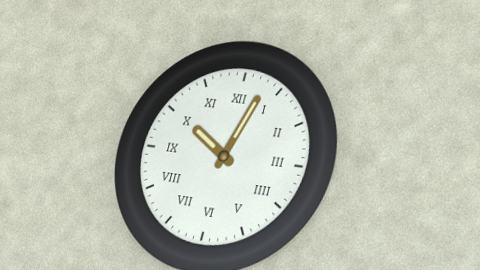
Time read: 10:03
